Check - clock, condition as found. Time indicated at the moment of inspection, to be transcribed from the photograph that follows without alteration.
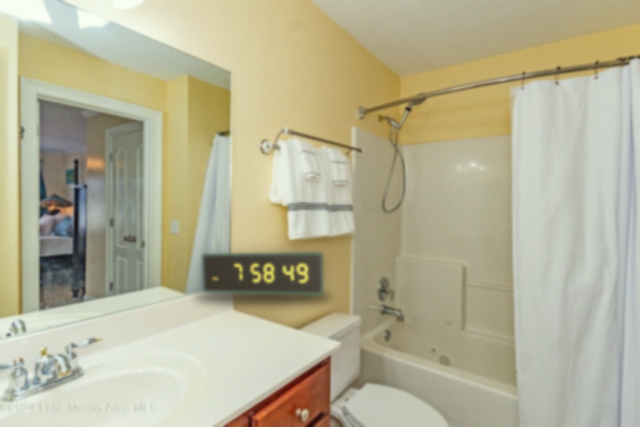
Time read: 7:58:49
